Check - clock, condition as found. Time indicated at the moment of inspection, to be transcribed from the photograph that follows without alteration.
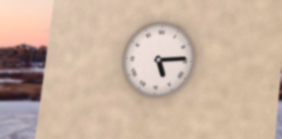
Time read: 5:14
